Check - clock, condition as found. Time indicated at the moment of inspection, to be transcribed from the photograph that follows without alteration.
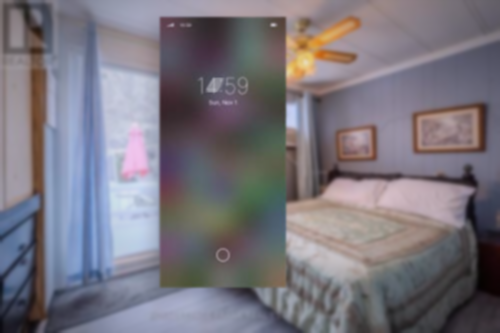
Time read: 14:59
